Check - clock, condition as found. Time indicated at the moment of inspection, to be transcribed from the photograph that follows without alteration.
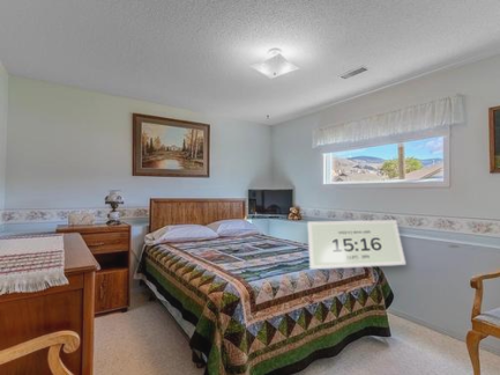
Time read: 15:16
